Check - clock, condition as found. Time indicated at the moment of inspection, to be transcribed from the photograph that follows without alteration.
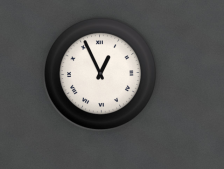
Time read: 12:56
